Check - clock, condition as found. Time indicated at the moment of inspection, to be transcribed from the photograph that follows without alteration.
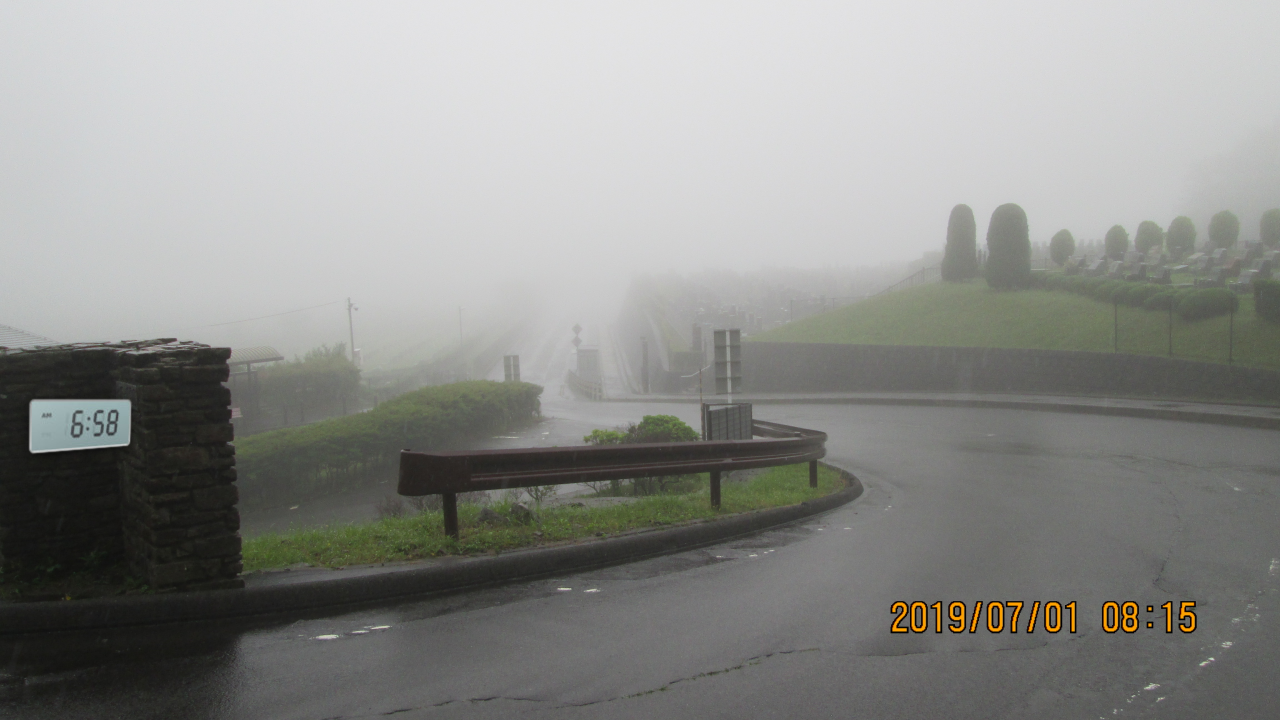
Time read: 6:58
